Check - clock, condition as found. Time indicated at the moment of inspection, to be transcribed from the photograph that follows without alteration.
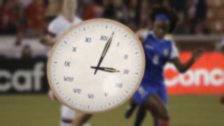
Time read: 3:02
